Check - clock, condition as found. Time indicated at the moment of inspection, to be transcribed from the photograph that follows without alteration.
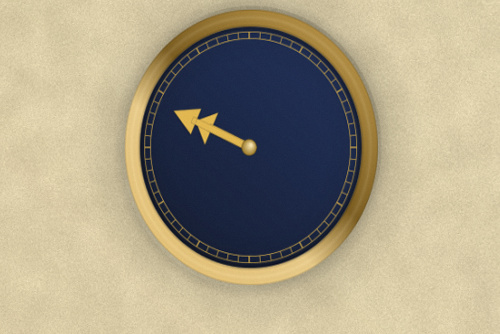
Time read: 9:49
